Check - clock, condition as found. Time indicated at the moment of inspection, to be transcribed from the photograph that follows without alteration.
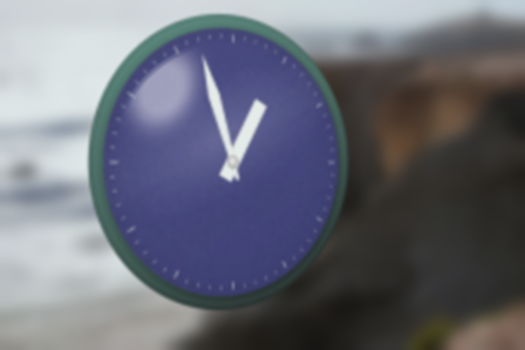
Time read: 12:57
